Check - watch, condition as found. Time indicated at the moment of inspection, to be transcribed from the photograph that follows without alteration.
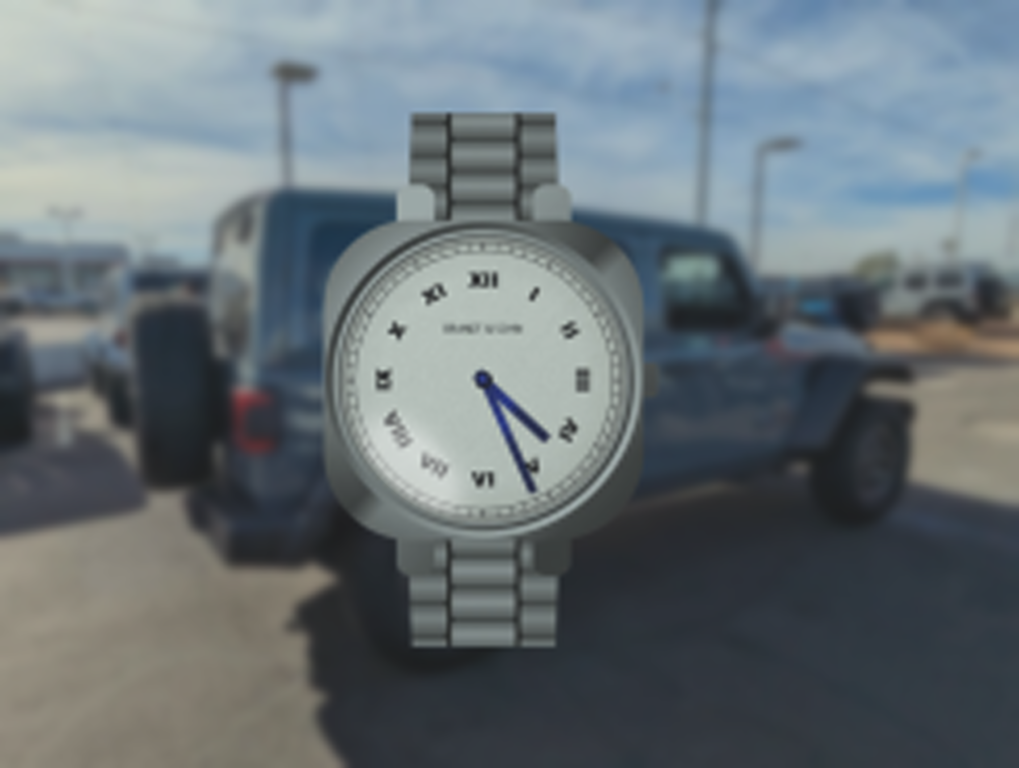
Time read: 4:26
